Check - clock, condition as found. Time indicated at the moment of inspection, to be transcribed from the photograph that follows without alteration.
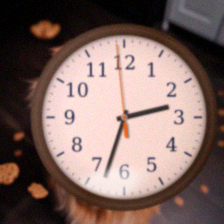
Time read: 2:32:59
